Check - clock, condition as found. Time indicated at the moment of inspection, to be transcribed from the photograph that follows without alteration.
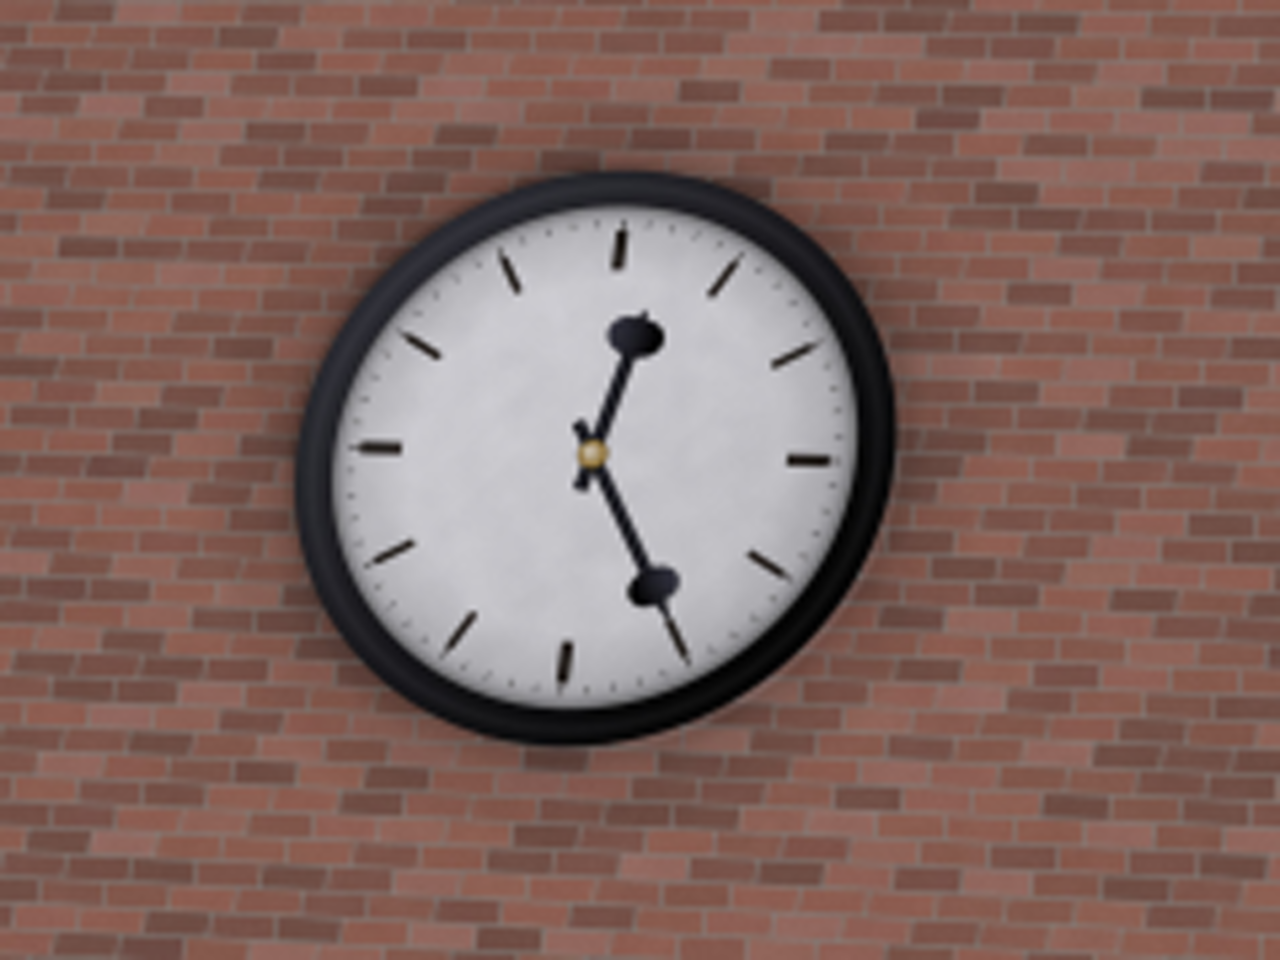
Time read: 12:25
